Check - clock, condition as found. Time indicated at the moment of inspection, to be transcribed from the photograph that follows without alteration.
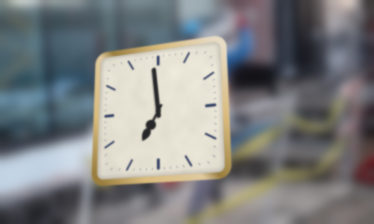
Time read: 6:59
